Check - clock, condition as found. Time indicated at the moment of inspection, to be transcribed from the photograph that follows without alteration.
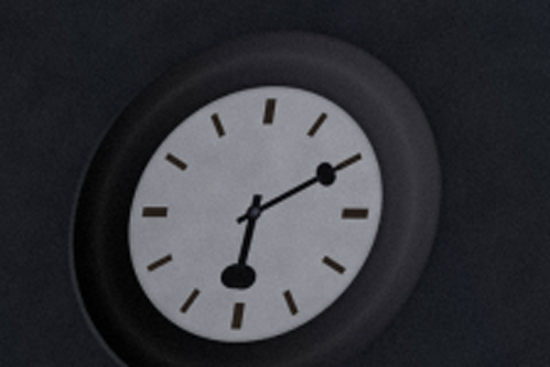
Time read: 6:10
